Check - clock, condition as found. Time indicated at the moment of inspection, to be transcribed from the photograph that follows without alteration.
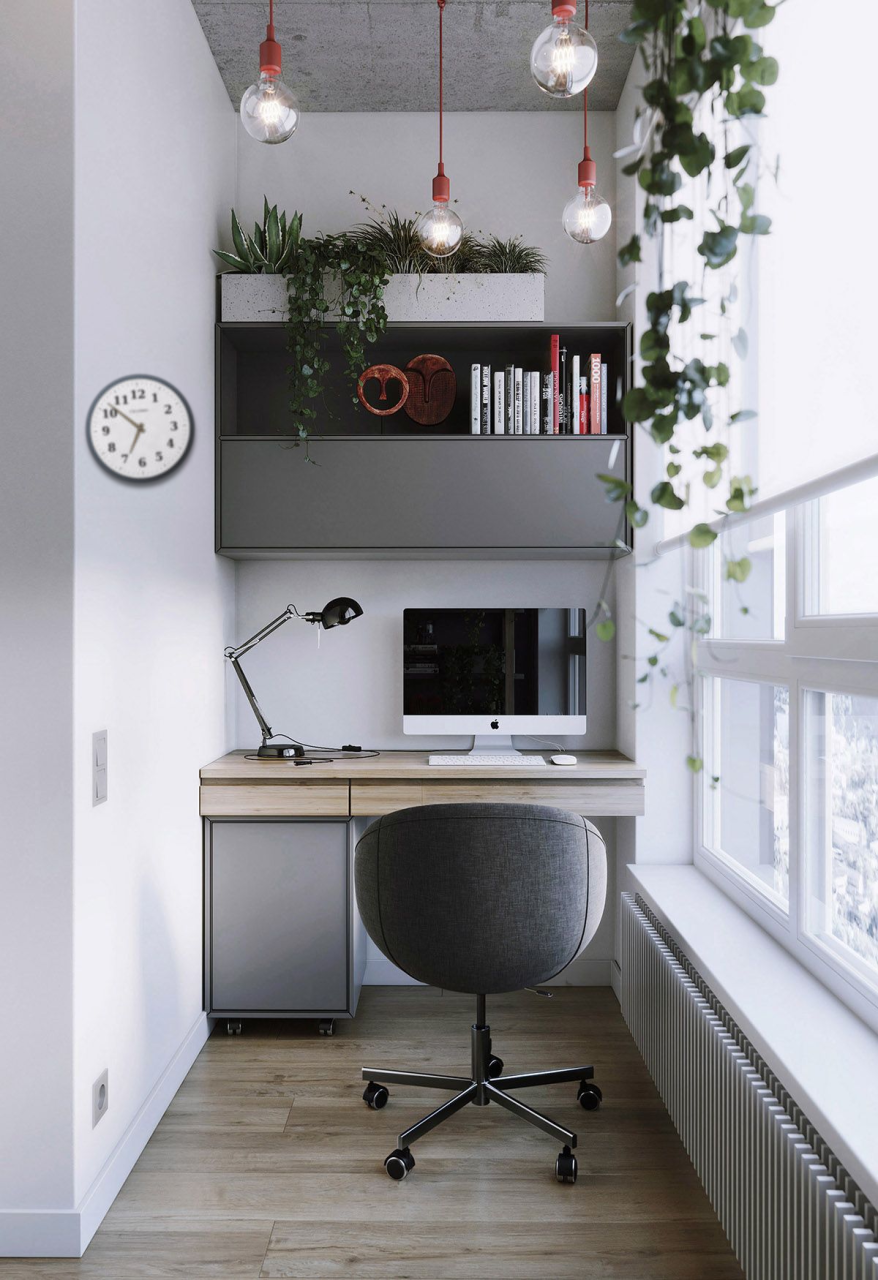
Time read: 6:52
